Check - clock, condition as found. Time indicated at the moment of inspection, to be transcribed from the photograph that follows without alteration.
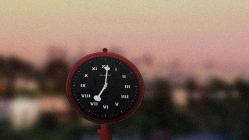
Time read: 7:01
